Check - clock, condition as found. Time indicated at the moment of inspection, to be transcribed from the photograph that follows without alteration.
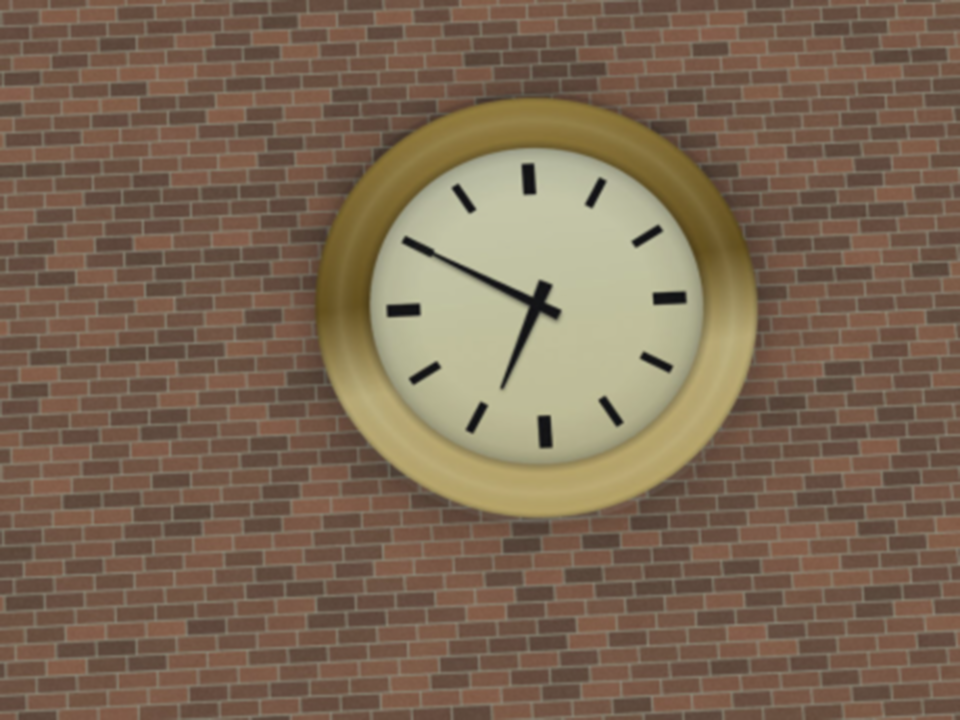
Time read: 6:50
